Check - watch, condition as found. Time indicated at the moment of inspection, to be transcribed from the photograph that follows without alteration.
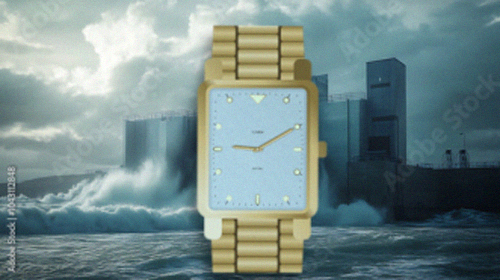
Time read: 9:10
